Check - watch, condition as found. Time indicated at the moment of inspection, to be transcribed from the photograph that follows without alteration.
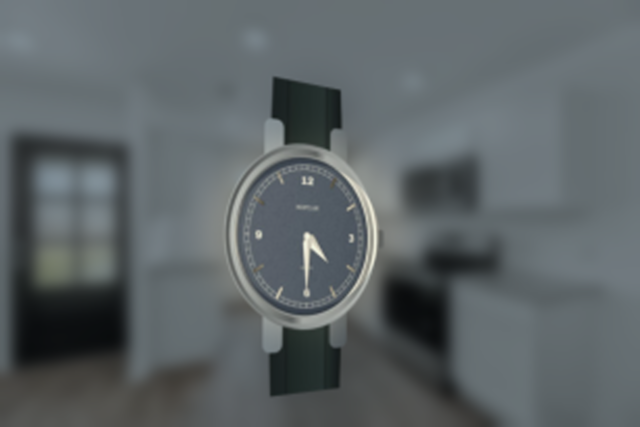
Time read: 4:30
